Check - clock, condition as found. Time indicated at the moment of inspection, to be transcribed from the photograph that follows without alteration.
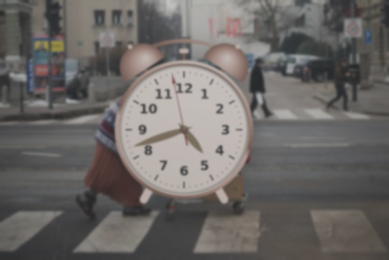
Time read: 4:41:58
